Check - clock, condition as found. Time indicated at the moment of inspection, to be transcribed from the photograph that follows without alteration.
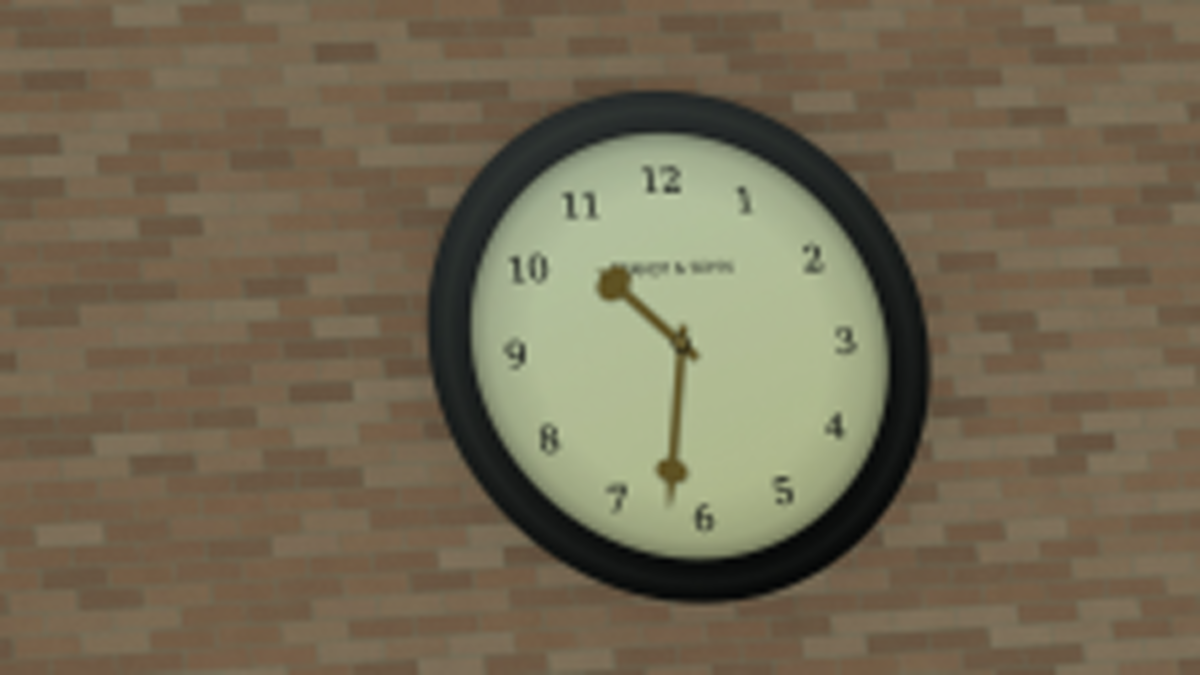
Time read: 10:32
